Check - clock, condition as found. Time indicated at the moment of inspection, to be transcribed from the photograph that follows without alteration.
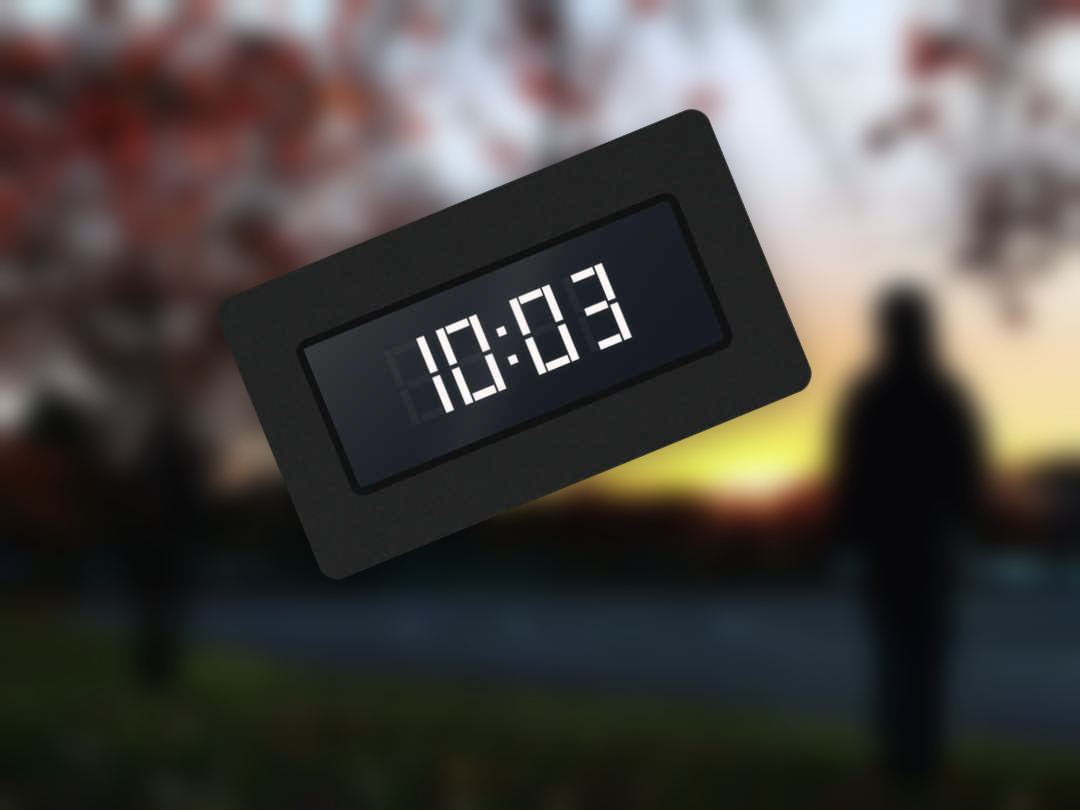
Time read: 10:03
